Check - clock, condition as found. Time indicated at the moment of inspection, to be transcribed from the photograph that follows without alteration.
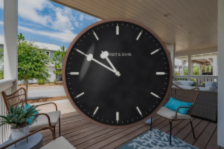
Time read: 10:50
